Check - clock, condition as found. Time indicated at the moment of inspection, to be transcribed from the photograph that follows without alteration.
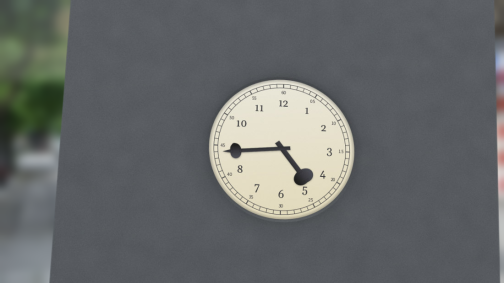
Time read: 4:44
